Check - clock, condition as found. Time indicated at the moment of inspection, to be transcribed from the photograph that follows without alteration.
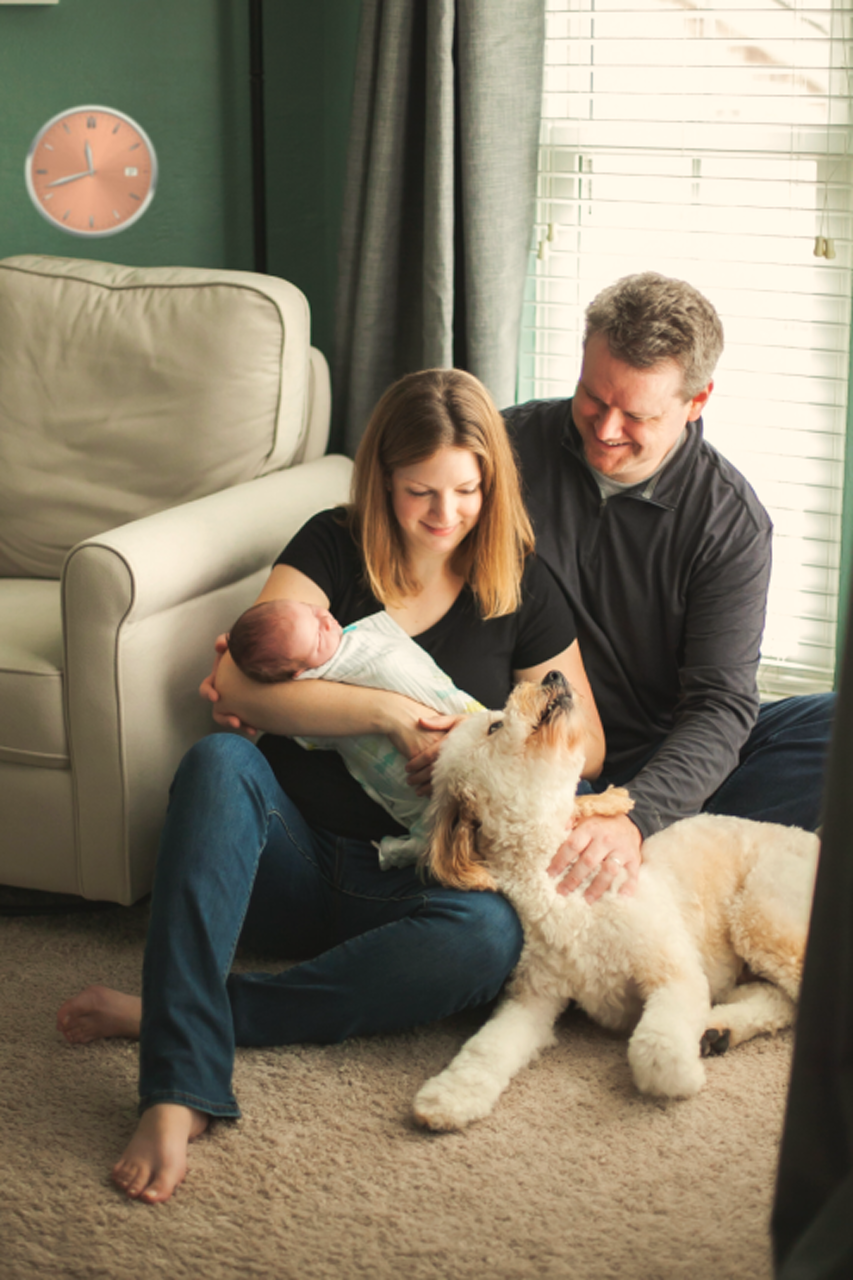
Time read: 11:42
